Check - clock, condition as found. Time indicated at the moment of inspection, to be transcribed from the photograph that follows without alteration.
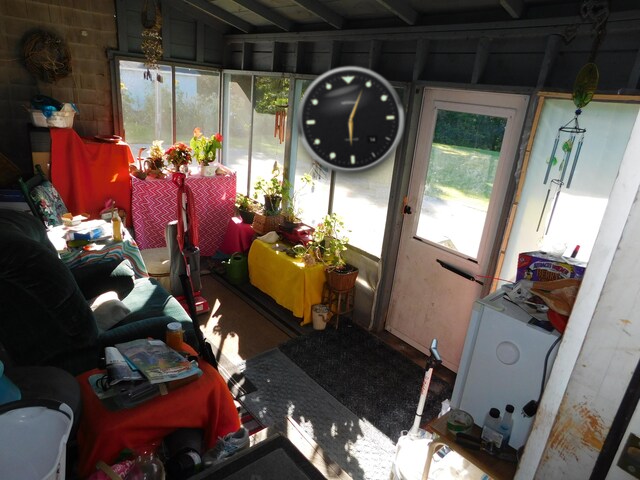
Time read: 6:04
